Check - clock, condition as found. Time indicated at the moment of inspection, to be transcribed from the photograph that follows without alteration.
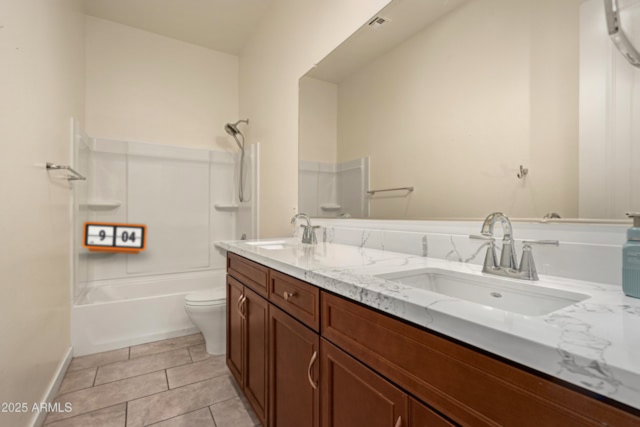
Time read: 9:04
